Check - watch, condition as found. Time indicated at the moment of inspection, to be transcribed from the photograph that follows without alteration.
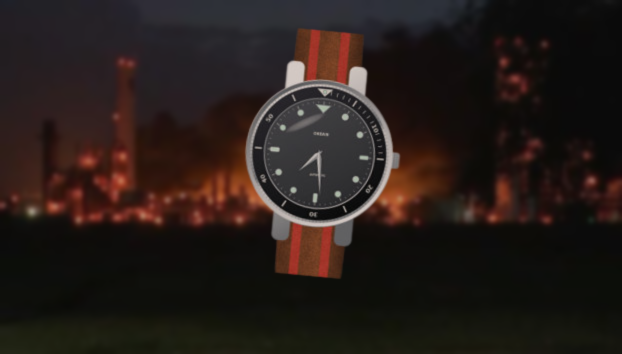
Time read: 7:29
